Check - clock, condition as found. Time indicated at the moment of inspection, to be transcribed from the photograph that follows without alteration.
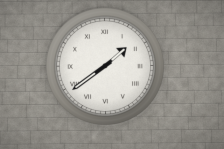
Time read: 1:39
